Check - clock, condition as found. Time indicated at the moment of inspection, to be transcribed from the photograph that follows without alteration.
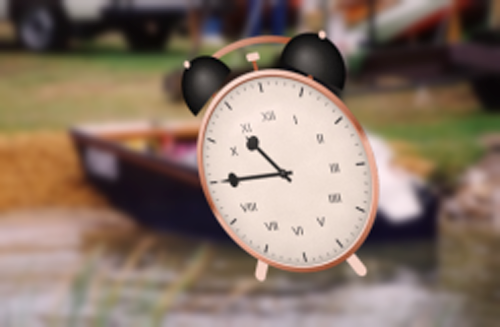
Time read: 10:45
